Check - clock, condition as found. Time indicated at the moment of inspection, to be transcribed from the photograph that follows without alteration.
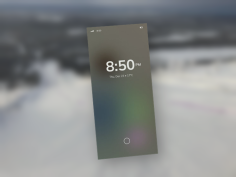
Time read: 8:50
